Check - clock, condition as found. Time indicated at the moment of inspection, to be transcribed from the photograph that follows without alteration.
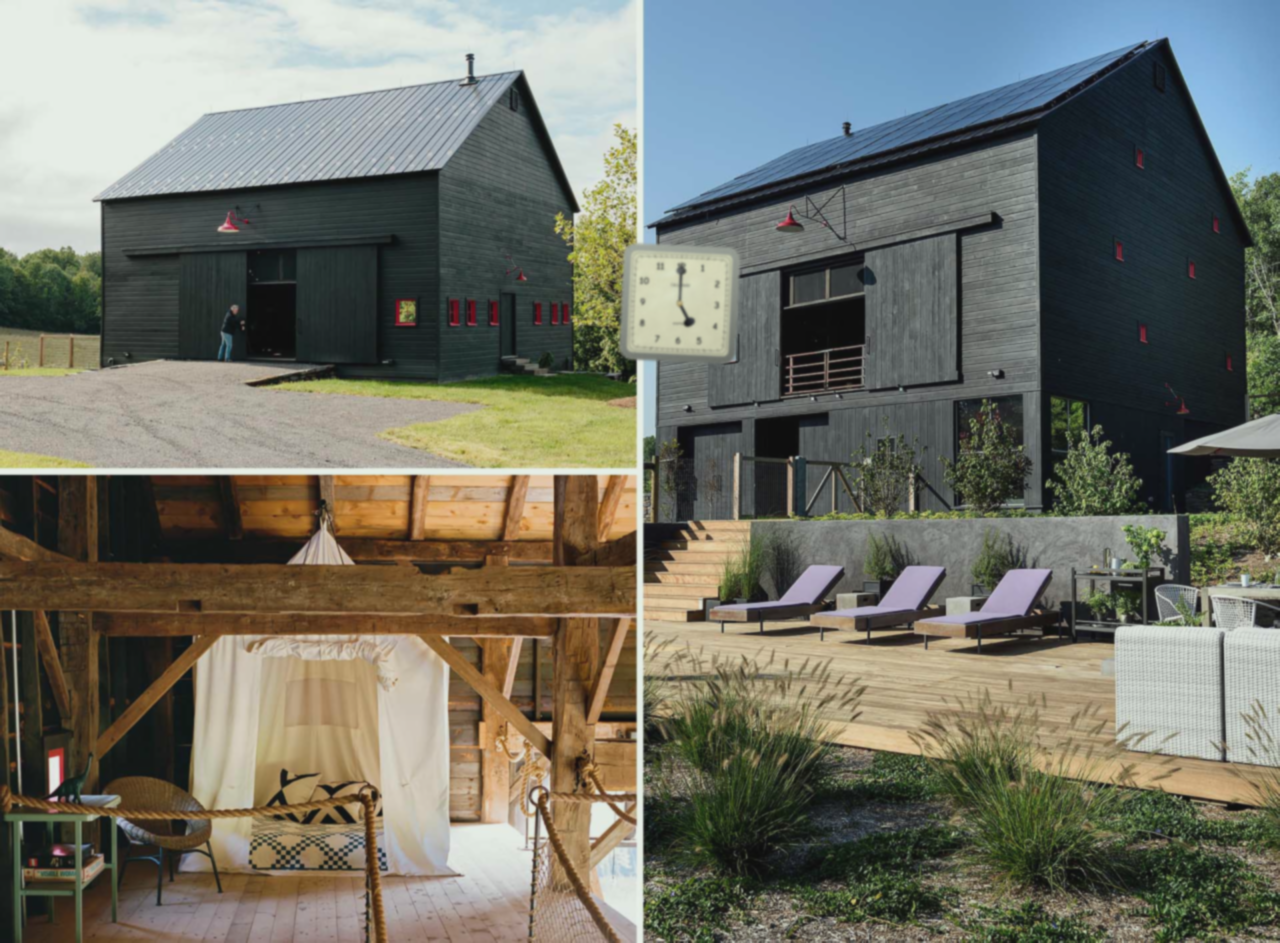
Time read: 5:00
